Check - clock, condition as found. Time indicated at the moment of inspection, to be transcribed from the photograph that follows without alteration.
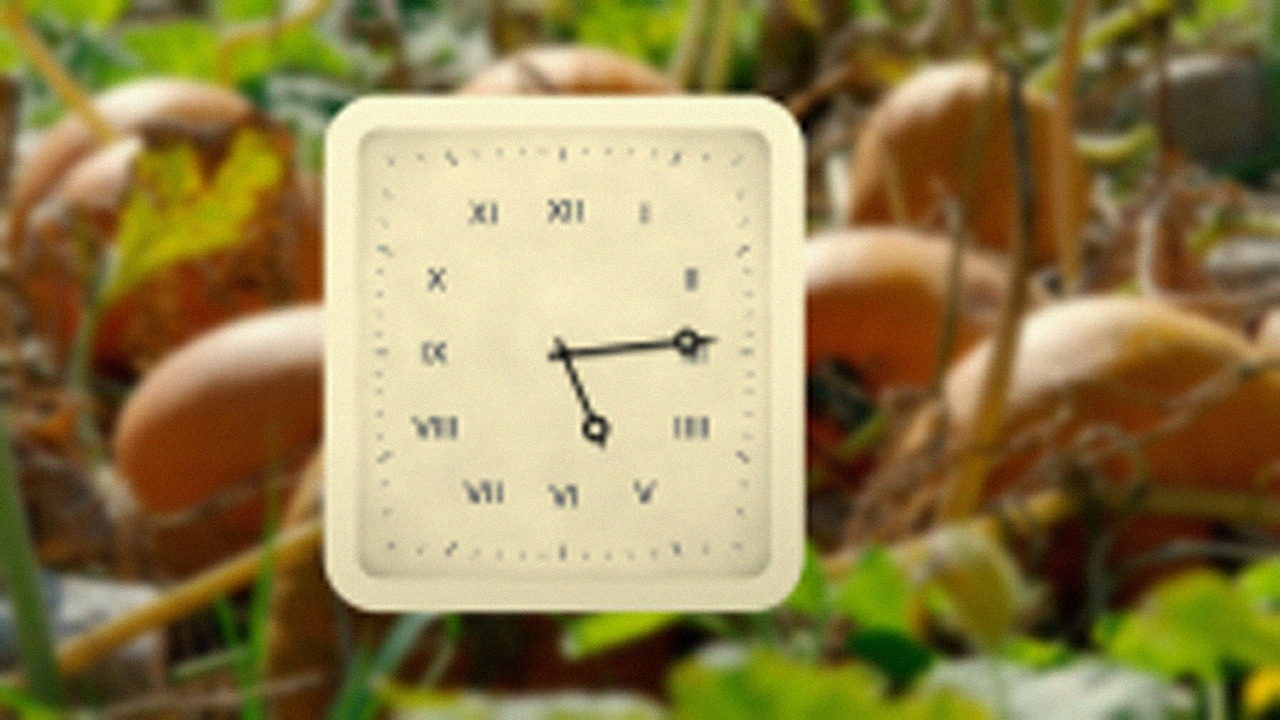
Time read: 5:14
